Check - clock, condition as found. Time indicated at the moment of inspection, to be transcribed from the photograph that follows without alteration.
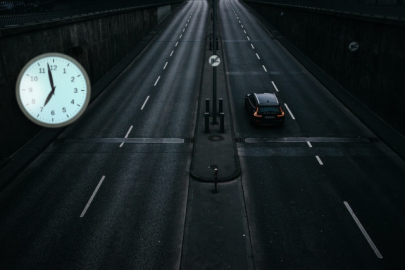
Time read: 6:58
